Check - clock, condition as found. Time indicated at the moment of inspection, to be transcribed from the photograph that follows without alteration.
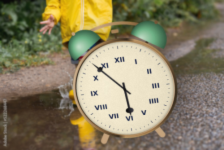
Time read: 5:53
